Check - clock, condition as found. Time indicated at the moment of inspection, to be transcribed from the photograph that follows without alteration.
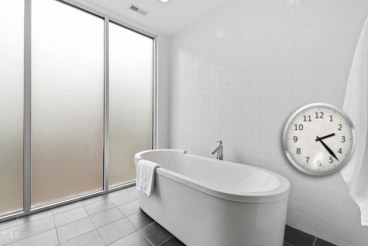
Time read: 2:23
